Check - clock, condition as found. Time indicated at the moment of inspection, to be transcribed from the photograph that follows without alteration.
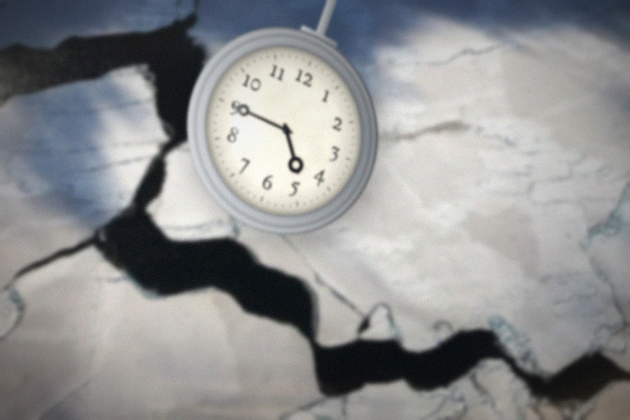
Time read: 4:45
